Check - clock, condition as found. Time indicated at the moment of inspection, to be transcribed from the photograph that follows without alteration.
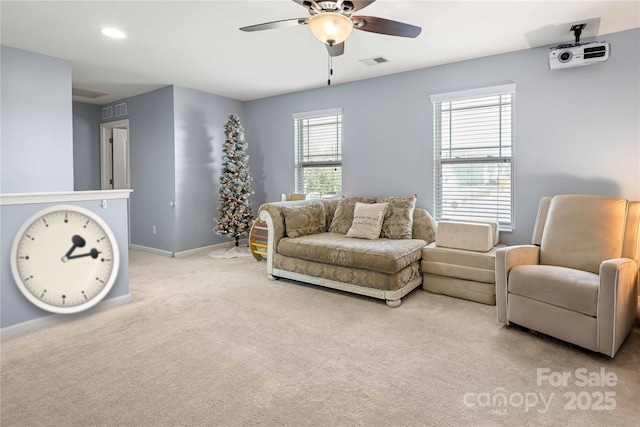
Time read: 1:13
